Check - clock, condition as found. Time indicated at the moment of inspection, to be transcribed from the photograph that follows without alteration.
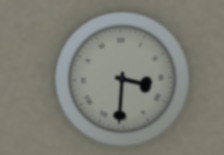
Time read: 3:31
